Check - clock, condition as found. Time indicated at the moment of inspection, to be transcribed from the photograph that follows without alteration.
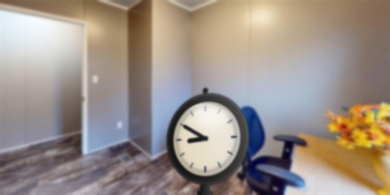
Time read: 8:50
